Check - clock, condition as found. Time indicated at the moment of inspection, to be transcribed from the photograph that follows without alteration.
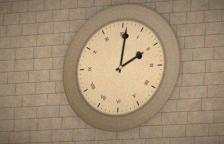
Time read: 2:01
